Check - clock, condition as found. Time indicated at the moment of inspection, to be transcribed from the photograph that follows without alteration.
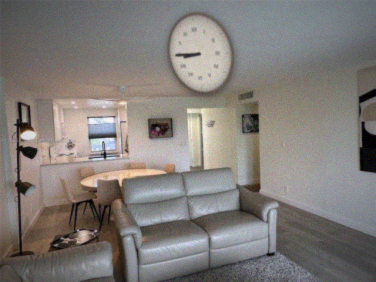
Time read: 8:45
